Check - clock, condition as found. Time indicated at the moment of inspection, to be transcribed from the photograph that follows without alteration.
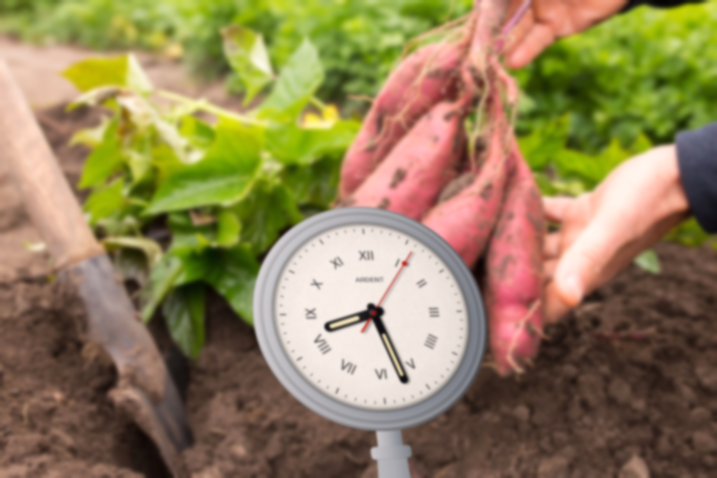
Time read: 8:27:06
